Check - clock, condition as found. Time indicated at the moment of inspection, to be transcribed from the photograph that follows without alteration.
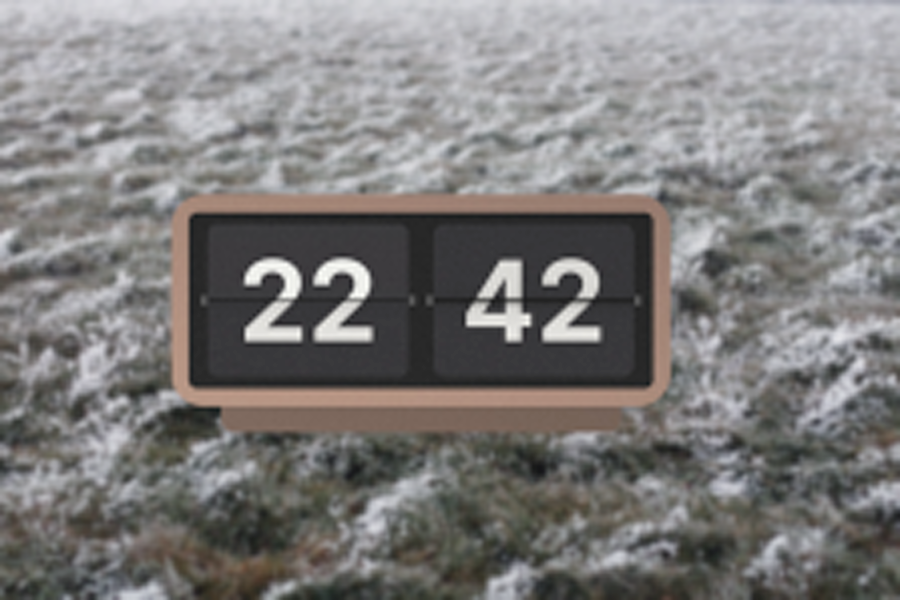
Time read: 22:42
